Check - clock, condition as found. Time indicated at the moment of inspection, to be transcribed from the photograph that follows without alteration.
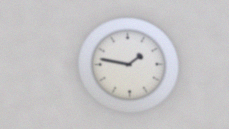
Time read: 1:47
